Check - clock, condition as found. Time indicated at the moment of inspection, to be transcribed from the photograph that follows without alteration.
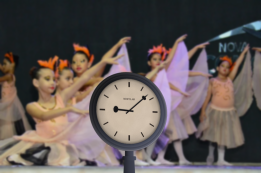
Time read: 9:08
